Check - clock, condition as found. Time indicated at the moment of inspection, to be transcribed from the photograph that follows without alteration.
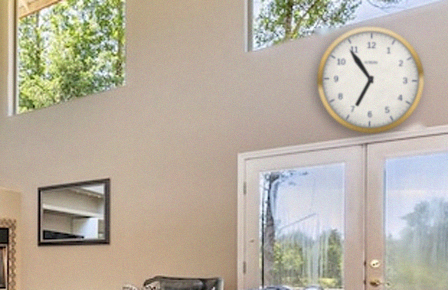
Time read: 6:54
